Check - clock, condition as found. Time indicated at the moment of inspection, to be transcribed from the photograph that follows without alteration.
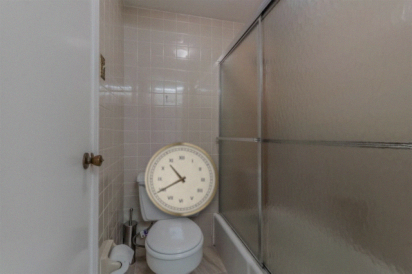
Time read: 10:40
